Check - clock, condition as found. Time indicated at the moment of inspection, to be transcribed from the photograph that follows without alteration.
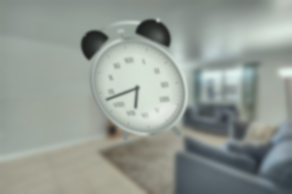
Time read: 6:43
